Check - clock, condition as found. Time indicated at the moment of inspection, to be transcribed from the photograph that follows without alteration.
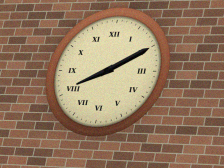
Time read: 8:10
